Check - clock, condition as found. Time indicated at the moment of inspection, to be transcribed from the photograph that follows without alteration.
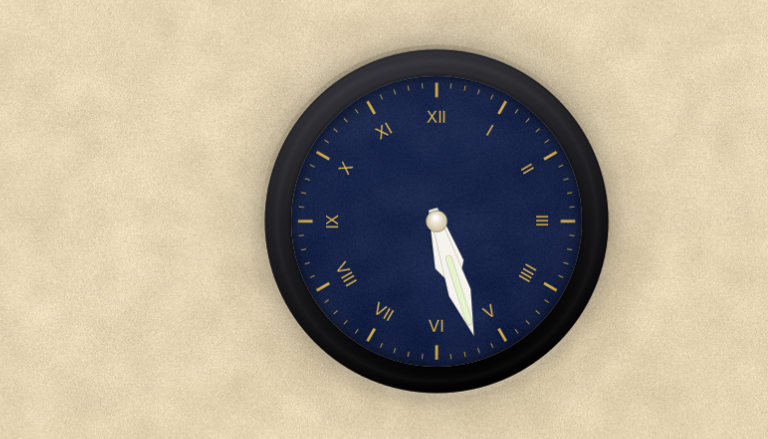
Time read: 5:27
